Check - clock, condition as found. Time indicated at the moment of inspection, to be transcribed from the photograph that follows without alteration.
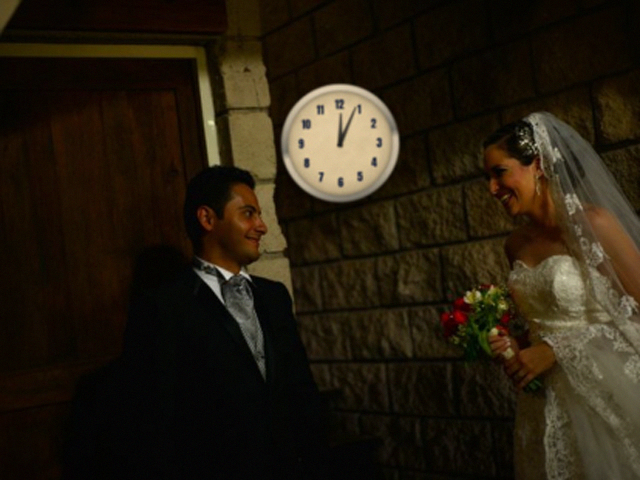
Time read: 12:04
